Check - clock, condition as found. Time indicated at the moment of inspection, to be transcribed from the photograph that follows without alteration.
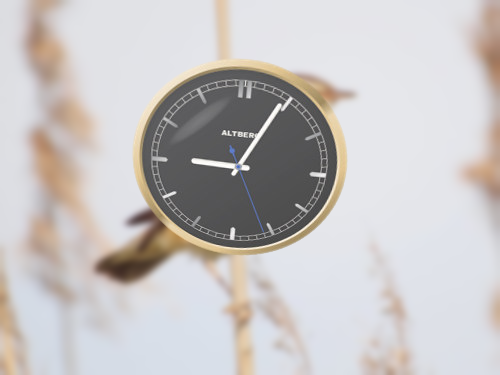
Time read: 9:04:26
